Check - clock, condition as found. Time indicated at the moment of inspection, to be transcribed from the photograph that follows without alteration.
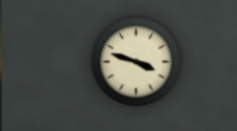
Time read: 3:48
